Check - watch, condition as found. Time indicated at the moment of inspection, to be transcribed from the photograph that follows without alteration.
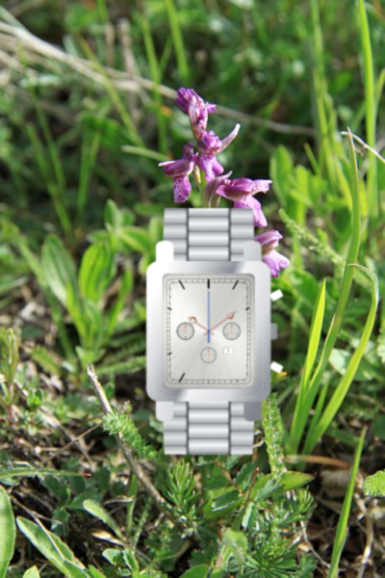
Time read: 10:09
